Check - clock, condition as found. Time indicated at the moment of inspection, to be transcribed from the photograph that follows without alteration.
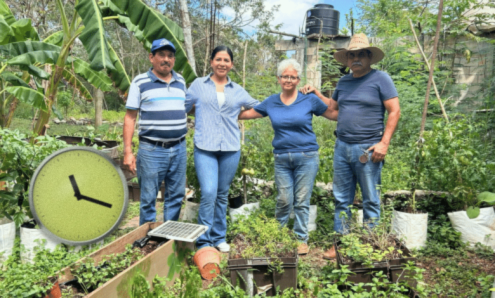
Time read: 11:18
